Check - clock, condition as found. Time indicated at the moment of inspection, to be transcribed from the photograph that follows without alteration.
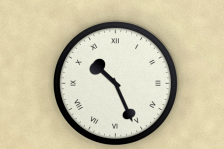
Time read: 10:26
